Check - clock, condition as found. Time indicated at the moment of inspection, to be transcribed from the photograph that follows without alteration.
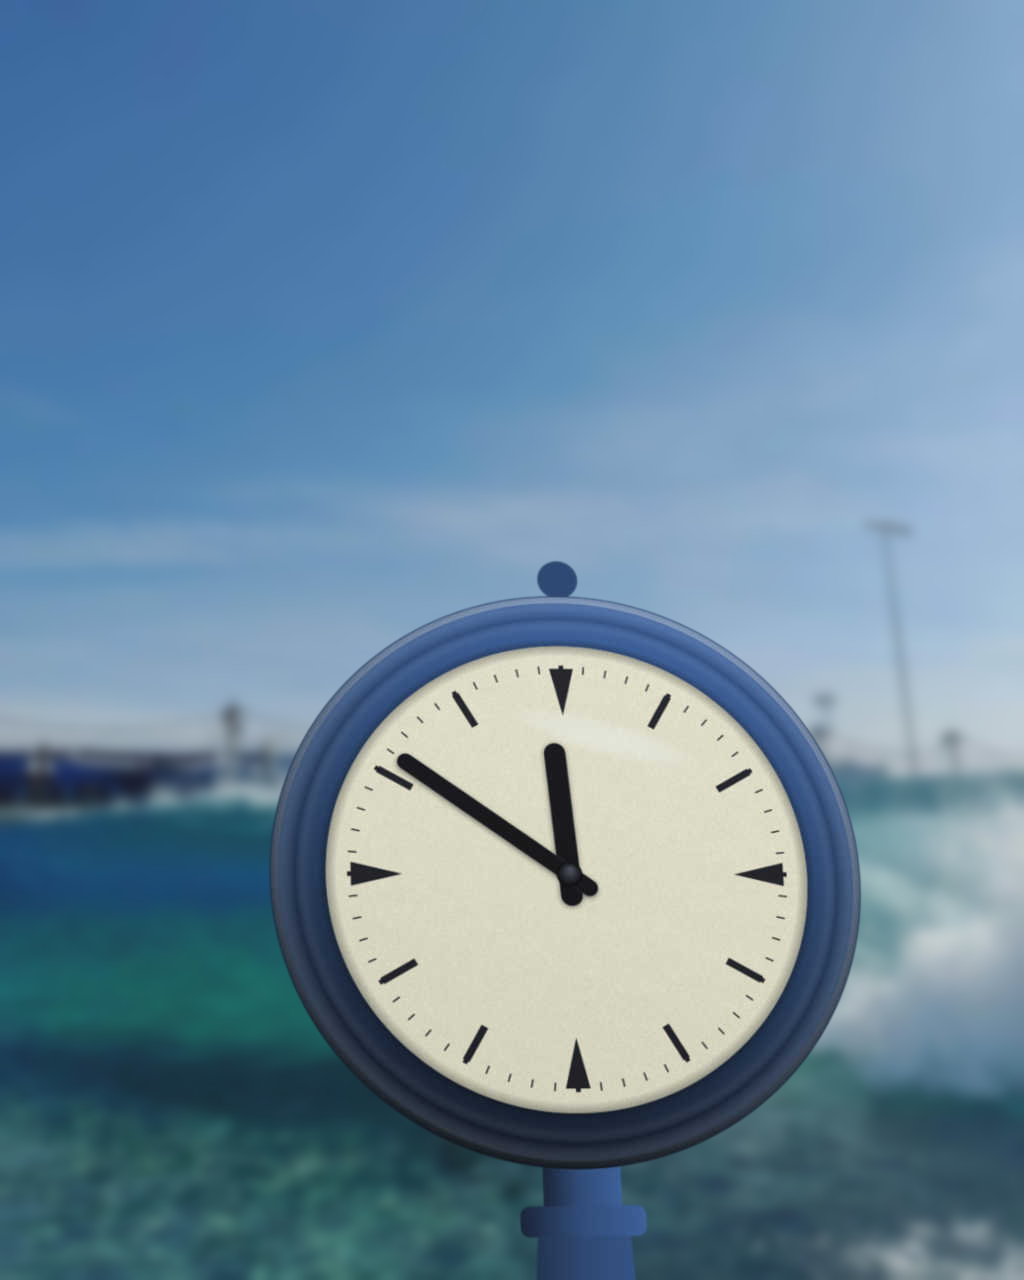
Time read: 11:51
